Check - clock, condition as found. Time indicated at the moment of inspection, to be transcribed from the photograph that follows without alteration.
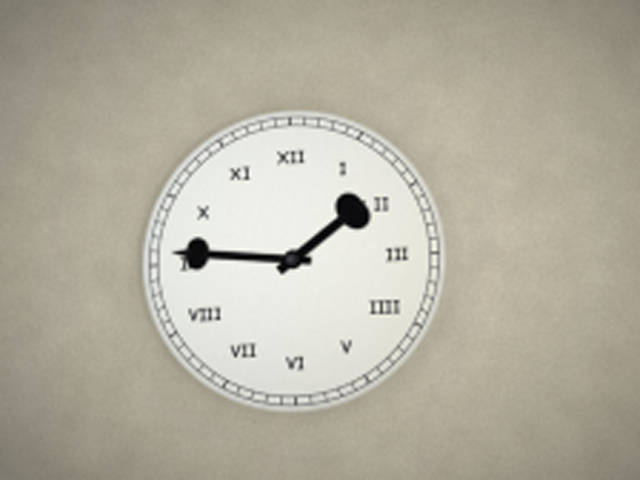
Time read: 1:46
